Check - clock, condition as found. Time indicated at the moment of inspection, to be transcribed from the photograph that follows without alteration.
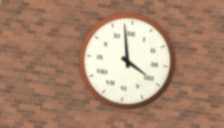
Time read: 3:58
